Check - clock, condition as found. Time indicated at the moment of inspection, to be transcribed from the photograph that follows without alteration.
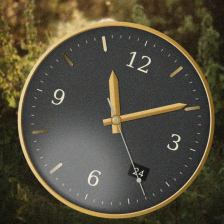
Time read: 11:09:23
